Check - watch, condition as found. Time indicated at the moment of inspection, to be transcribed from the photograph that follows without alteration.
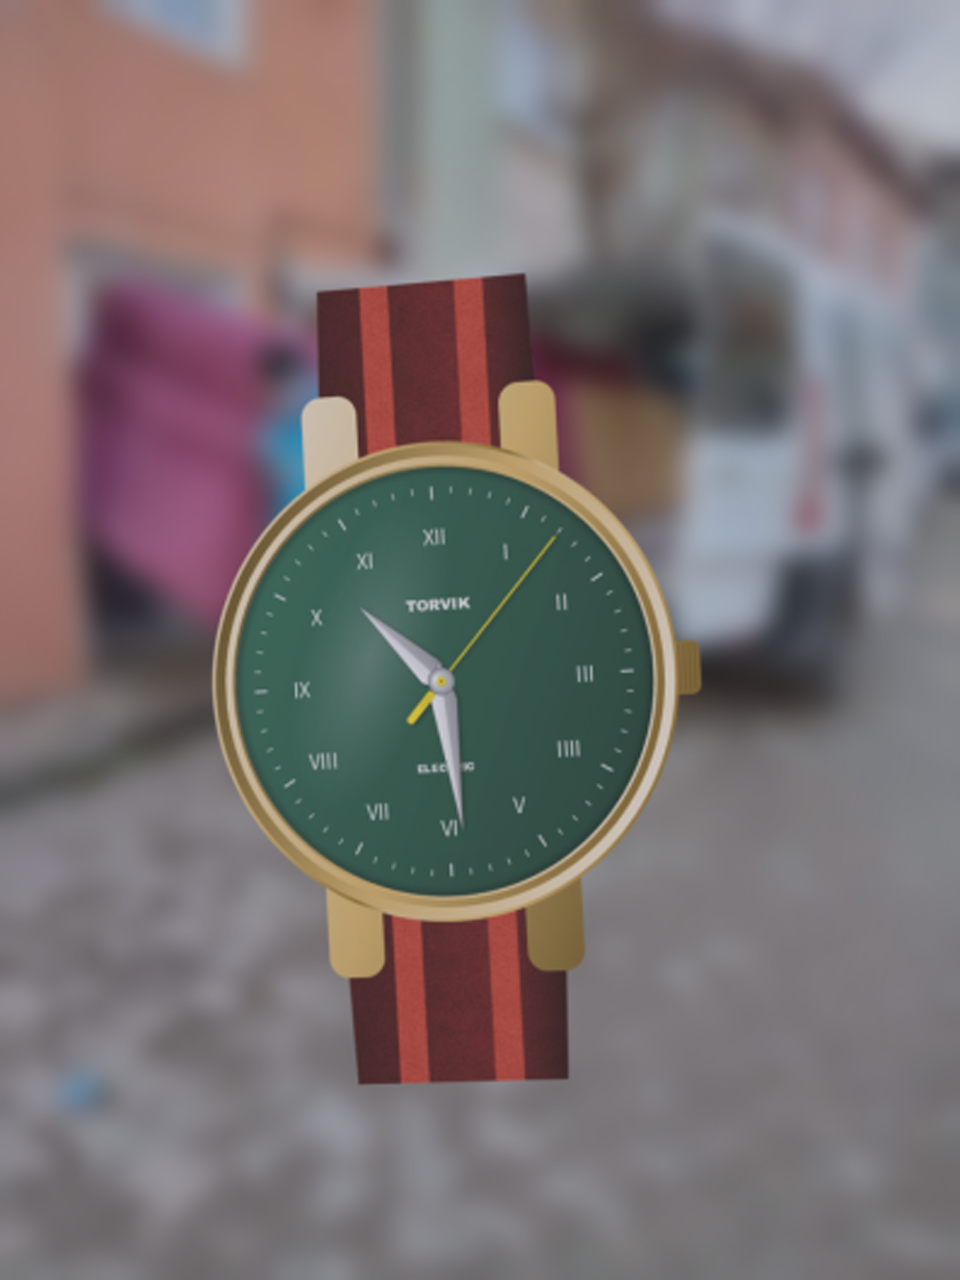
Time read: 10:29:07
